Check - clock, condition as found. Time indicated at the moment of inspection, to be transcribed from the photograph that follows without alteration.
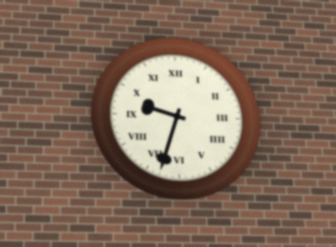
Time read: 9:33
